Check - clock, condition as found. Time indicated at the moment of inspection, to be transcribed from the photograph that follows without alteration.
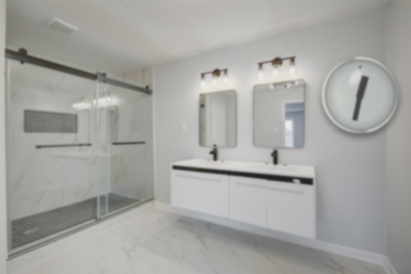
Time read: 12:32
